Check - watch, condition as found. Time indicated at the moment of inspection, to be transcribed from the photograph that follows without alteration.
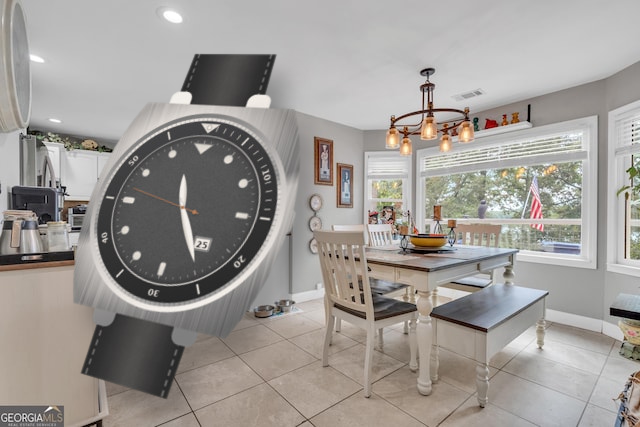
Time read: 11:24:47
